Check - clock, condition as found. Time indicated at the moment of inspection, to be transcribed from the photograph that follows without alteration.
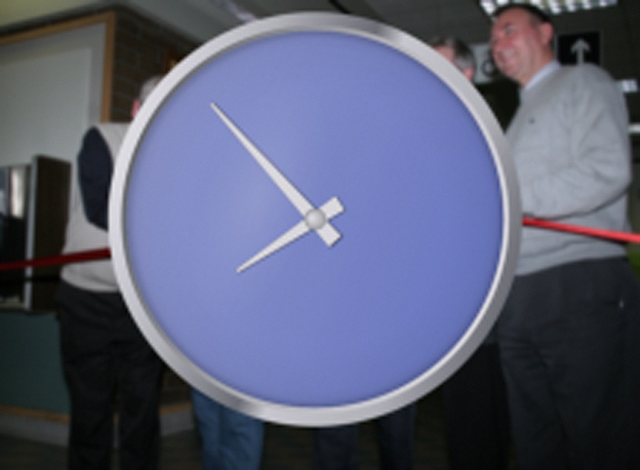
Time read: 7:53
